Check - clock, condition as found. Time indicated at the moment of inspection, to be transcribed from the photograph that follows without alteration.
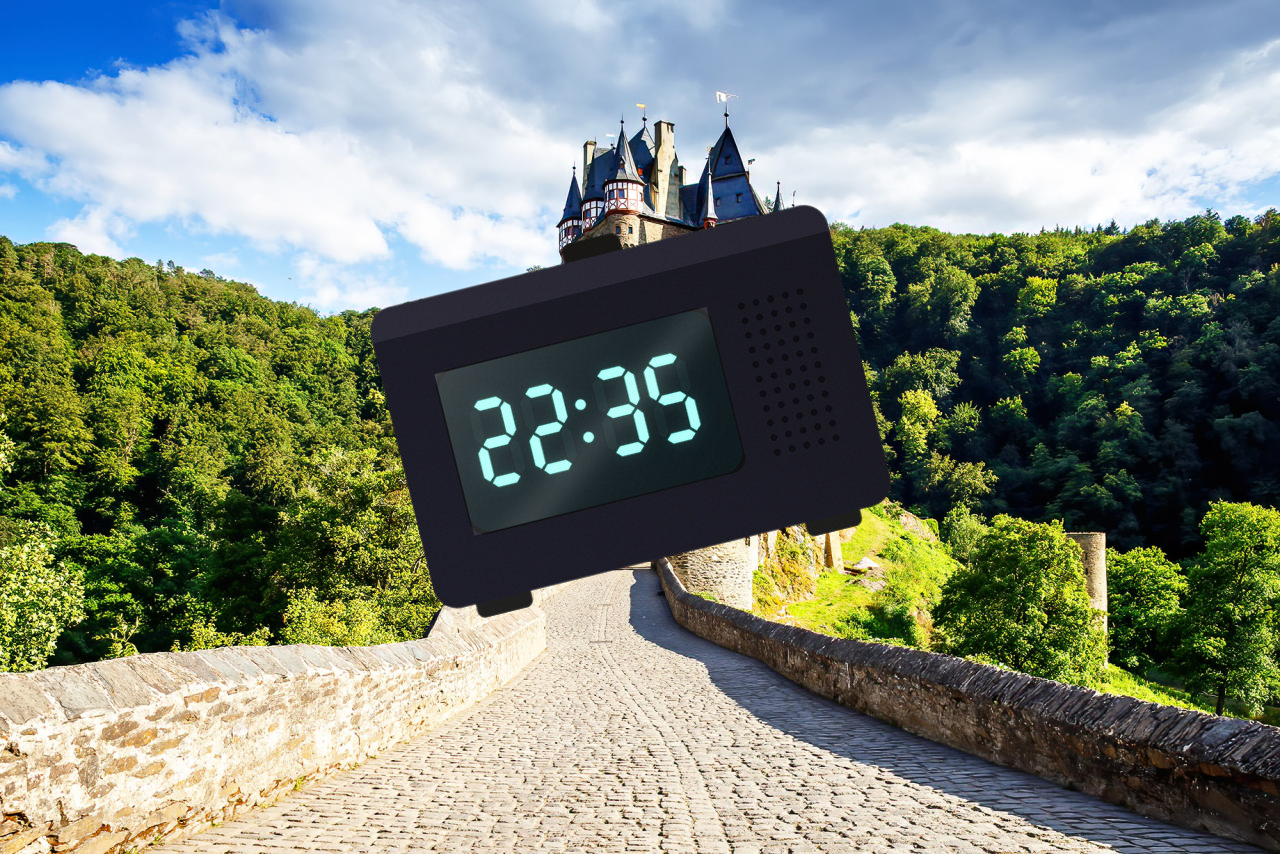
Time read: 22:35
